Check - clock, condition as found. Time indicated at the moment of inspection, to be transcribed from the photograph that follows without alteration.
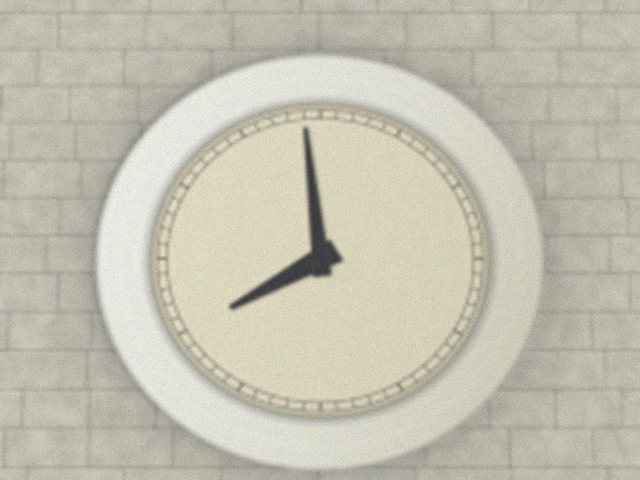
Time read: 7:59
